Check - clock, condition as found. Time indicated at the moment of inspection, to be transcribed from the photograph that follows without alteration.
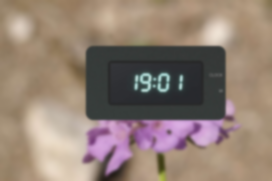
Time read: 19:01
